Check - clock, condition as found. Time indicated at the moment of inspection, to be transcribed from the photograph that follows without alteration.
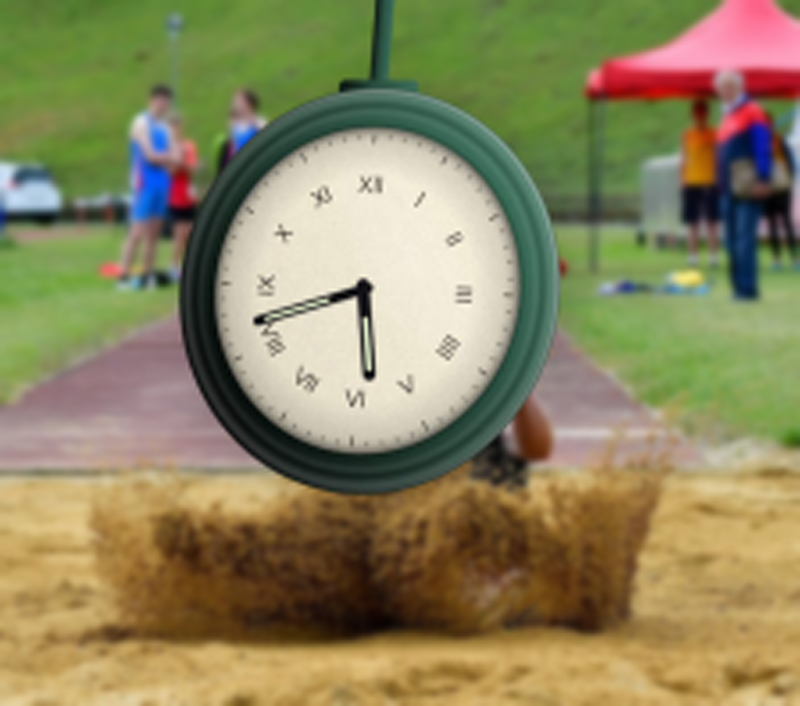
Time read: 5:42
